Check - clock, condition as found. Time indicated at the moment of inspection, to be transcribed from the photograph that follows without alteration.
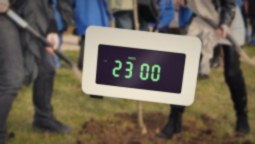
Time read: 23:00
